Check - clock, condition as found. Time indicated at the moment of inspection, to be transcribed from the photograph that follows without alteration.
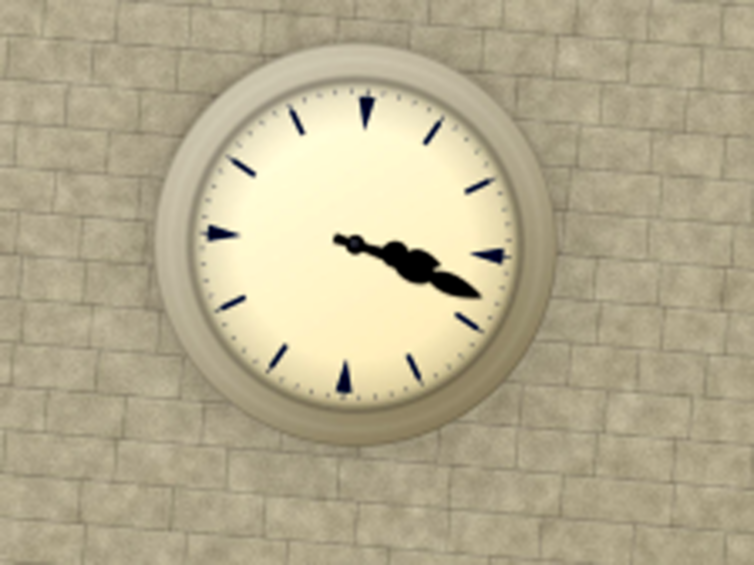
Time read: 3:18
